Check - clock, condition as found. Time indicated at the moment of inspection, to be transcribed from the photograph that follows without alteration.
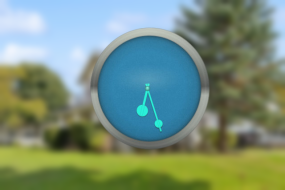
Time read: 6:27
